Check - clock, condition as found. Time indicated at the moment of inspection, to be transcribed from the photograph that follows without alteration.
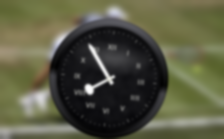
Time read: 7:54
